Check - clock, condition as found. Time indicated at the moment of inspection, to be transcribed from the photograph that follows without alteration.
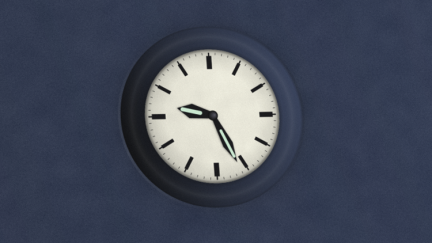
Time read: 9:26
